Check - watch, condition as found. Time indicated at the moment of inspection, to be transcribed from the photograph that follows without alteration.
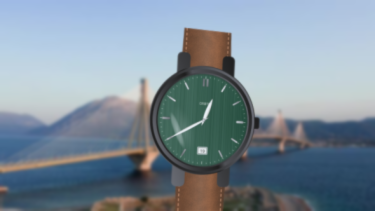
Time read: 12:40
